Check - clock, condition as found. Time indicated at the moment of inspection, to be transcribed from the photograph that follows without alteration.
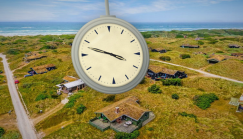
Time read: 3:48
